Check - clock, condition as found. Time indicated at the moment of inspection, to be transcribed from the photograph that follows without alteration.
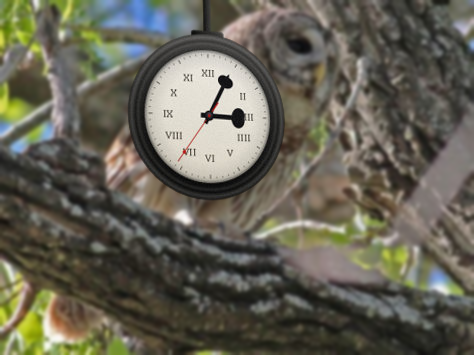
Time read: 3:04:36
